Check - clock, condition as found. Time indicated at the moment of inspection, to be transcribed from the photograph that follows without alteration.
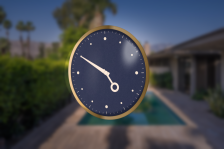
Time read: 4:50
